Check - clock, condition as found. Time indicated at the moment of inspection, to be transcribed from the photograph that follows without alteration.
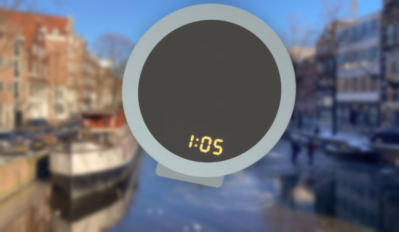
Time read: 1:05
